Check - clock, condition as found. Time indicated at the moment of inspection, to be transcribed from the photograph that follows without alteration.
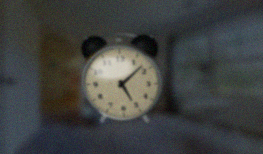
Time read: 5:08
